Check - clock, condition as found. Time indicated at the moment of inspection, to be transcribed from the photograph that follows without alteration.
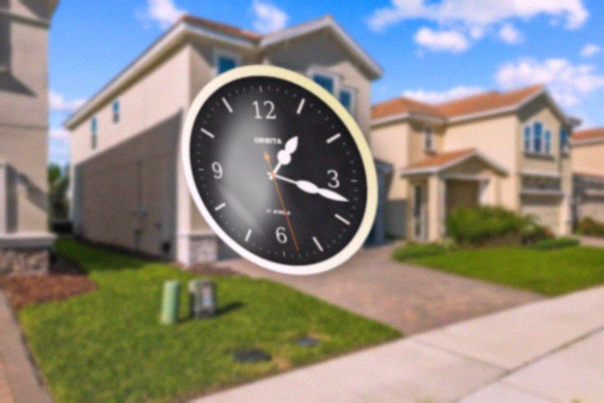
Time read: 1:17:28
